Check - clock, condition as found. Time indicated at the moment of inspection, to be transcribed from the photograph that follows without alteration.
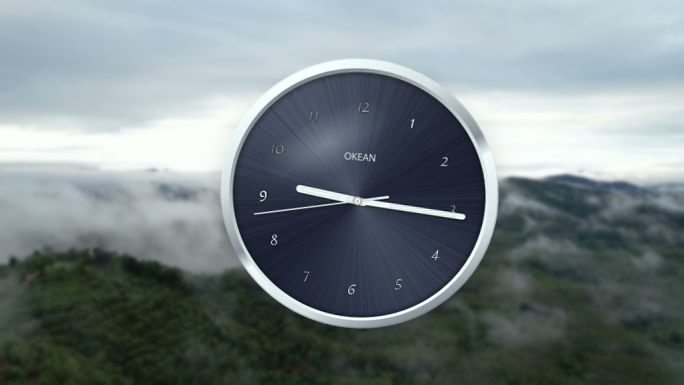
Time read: 9:15:43
